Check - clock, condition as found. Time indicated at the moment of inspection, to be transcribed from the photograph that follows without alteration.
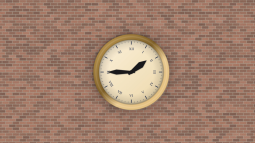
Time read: 1:45
